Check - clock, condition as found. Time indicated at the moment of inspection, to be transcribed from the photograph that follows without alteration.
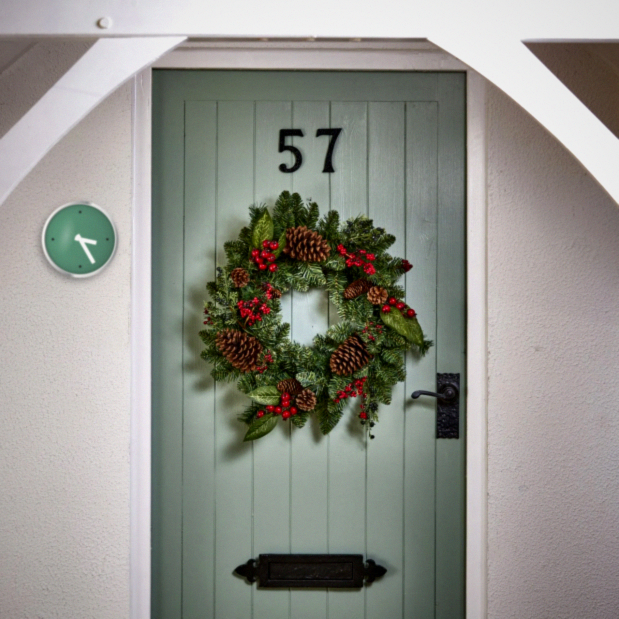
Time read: 3:25
